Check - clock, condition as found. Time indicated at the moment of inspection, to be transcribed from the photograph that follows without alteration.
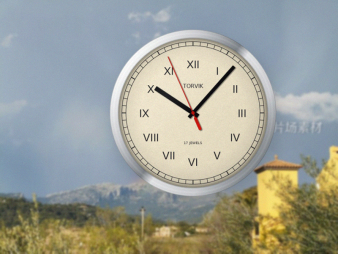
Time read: 10:06:56
